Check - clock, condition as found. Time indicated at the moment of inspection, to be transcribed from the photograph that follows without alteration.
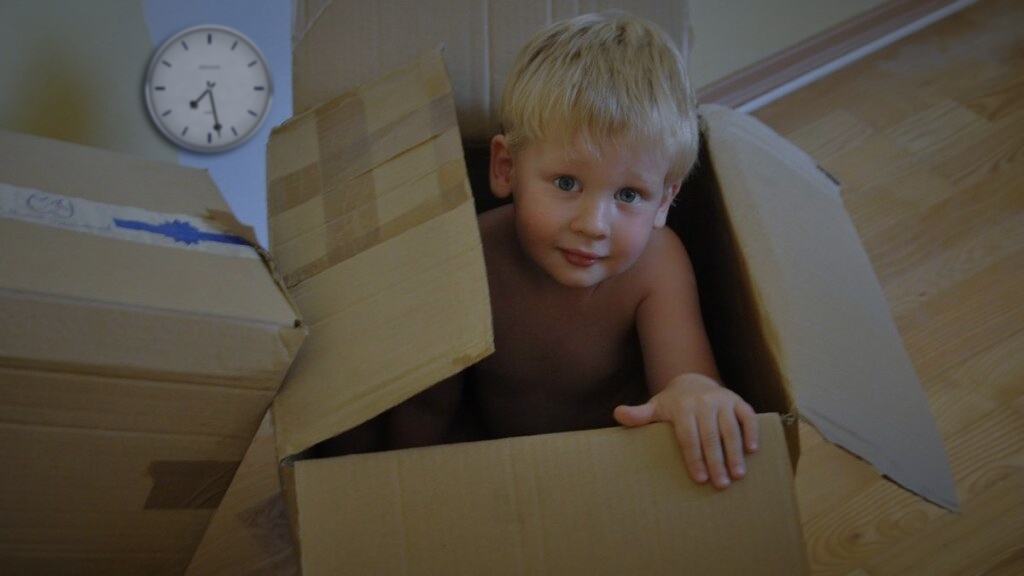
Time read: 7:28
